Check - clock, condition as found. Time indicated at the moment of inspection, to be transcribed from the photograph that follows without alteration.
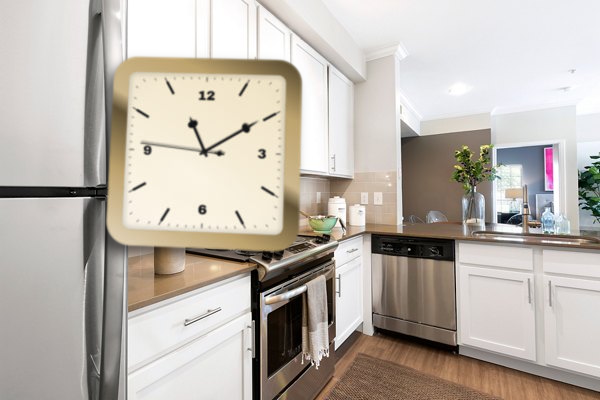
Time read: 11:09:46
